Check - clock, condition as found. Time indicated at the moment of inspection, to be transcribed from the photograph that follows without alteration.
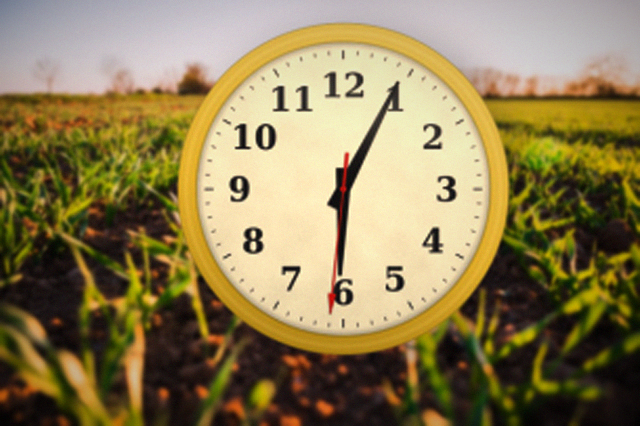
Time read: 6:04:31
